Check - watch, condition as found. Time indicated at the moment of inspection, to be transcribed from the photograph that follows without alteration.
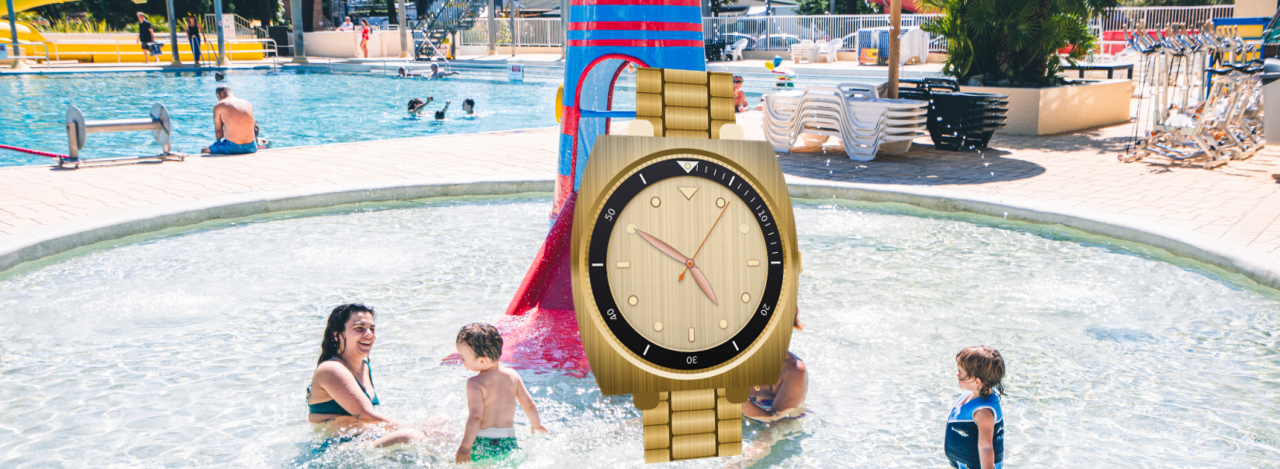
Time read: 4:50:06
